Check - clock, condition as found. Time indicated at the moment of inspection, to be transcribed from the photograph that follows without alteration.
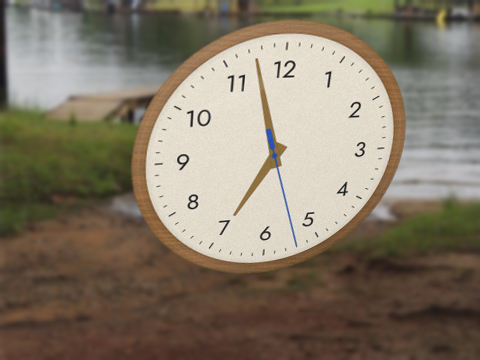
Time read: 6:57:27
